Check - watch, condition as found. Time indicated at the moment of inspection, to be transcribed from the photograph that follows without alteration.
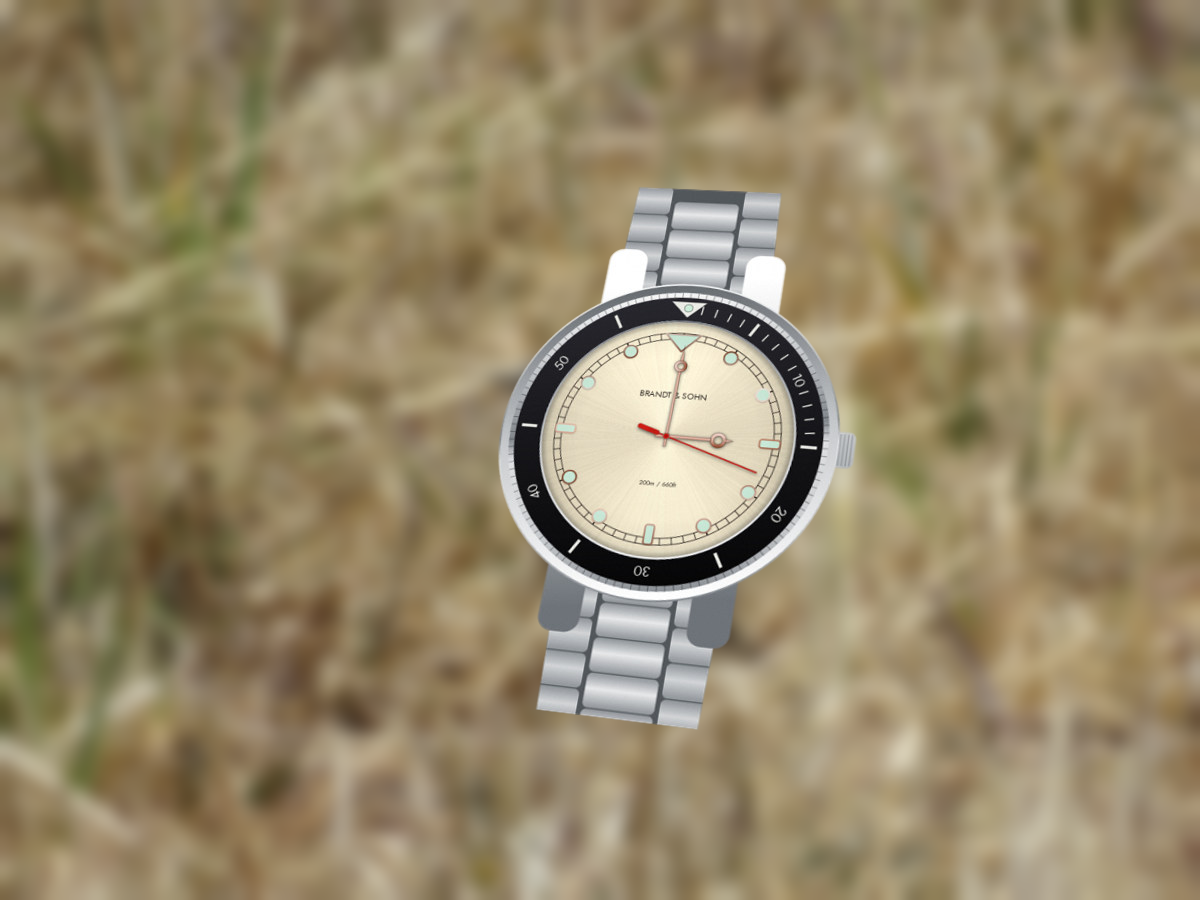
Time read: 3:00:18
